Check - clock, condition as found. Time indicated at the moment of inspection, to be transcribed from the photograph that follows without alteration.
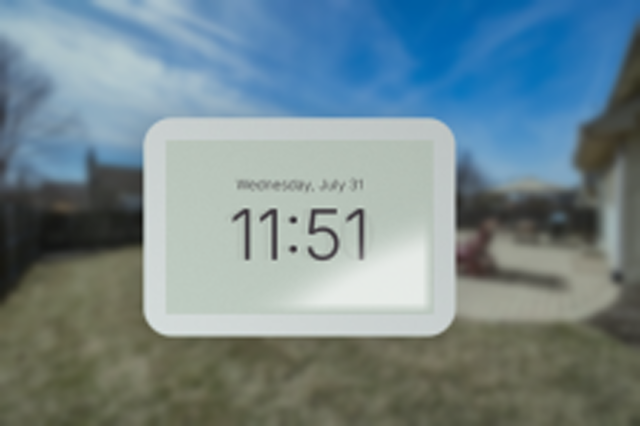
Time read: 11:51
